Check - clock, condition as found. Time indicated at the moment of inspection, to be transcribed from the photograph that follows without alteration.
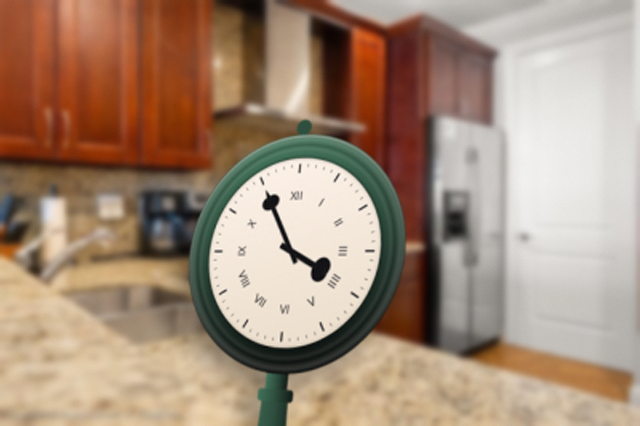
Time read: 3:55
